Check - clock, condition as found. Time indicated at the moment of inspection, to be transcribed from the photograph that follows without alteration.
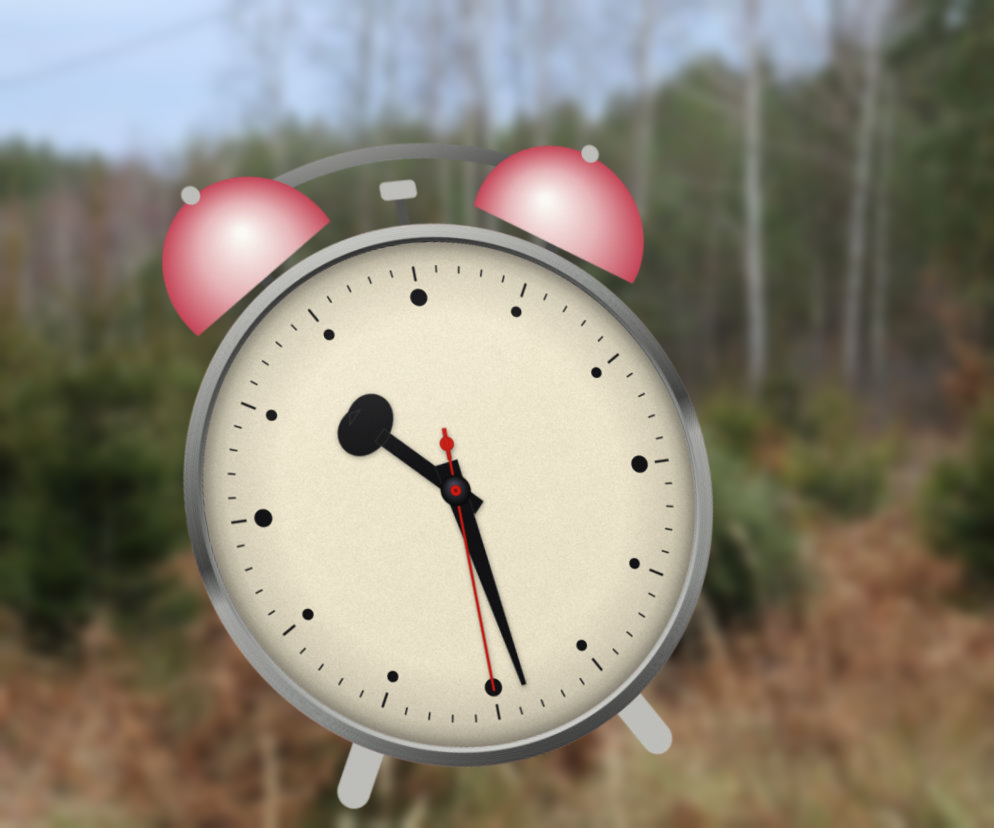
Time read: 10:28:30
